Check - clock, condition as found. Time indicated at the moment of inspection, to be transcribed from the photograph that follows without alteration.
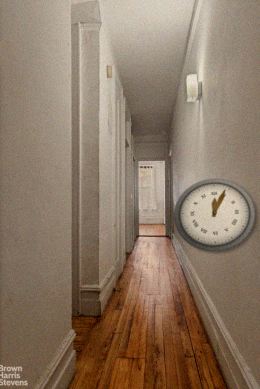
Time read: 12:04
